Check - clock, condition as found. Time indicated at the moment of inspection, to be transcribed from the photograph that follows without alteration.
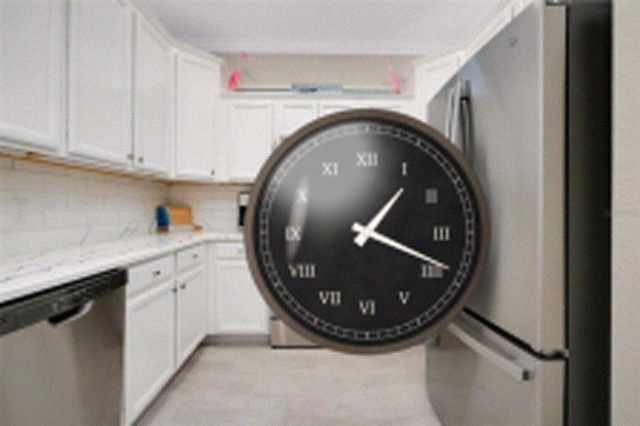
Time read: 1:19
